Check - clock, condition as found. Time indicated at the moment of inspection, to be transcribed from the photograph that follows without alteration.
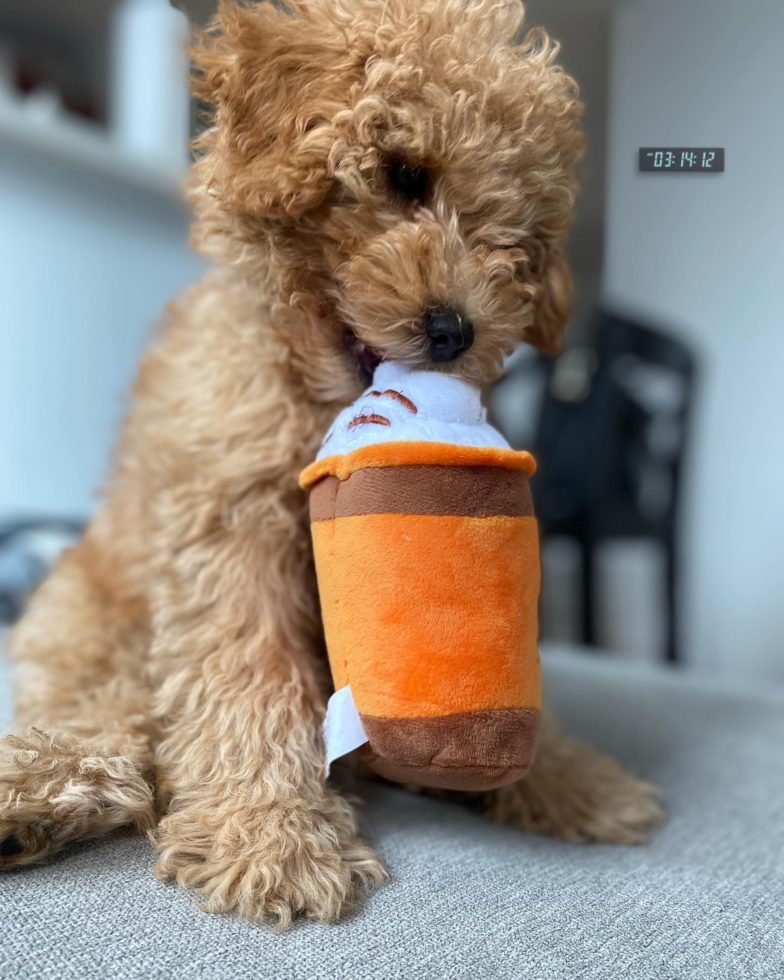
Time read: 3:14:12
